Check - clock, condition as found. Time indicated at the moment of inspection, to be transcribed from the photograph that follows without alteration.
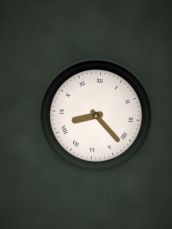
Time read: 8:22
